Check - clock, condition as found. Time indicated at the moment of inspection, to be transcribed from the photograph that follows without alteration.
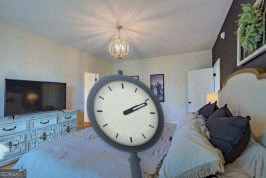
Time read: 2:11
